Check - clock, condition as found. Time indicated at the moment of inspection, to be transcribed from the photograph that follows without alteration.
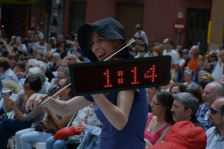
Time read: 1:14
